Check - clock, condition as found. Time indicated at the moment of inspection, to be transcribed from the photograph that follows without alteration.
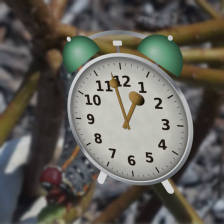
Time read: 12:58
